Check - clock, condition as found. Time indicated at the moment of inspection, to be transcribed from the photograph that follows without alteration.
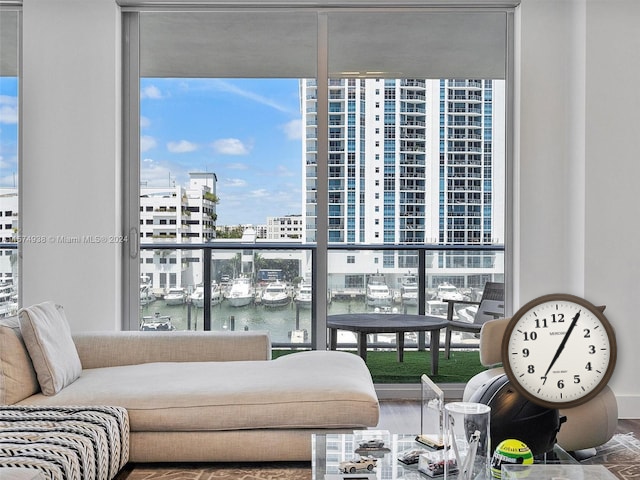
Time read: 7:05
